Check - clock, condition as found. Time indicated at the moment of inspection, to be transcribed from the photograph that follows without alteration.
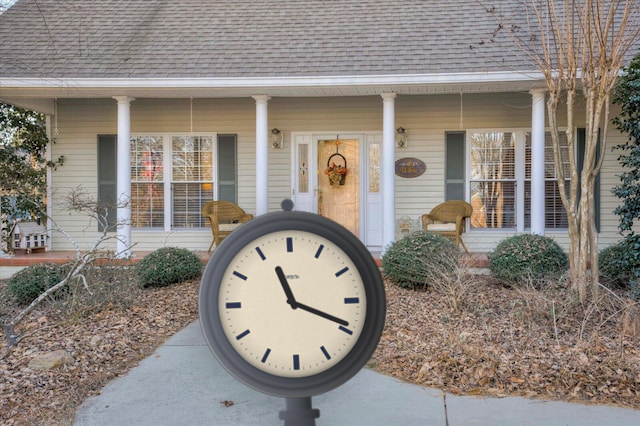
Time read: 11:19
